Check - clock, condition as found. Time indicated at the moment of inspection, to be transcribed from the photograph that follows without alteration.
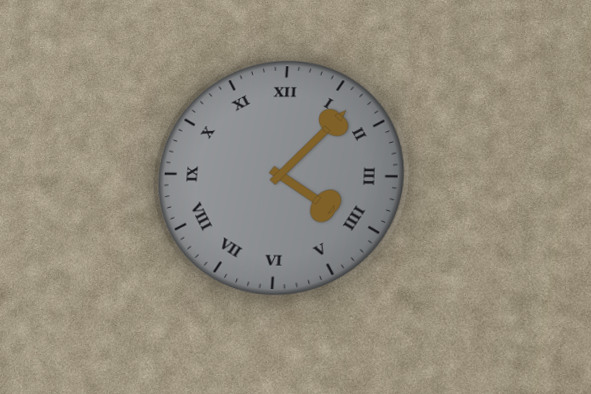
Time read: 4:07
